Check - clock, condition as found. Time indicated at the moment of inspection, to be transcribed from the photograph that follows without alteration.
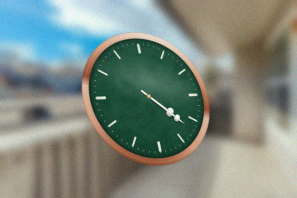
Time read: 4:22
